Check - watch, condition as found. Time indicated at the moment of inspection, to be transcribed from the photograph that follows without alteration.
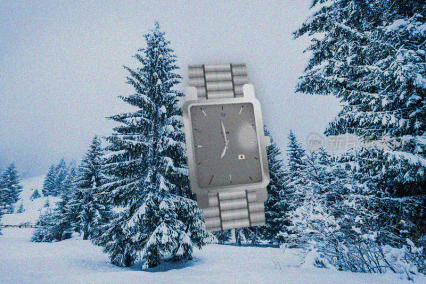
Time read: 6:59
